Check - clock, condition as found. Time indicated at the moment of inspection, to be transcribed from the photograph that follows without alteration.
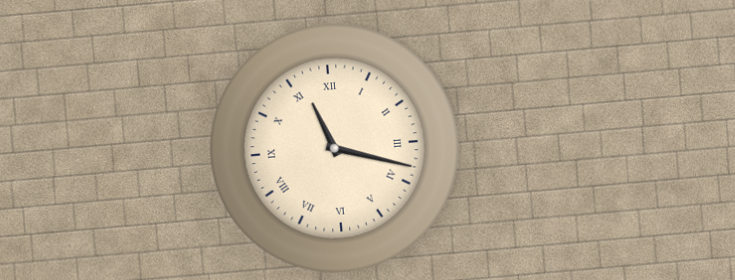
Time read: 11:18
